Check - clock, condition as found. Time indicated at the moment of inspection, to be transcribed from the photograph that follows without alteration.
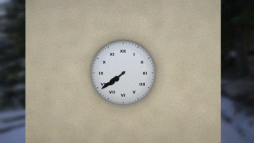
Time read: 7:39
